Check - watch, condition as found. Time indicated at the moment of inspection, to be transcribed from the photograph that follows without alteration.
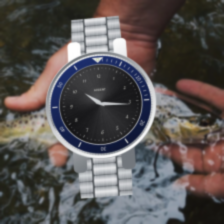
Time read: 10:16
